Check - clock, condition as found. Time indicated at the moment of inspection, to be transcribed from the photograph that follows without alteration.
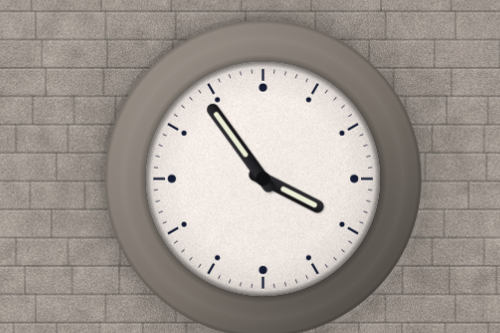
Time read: 3:54
